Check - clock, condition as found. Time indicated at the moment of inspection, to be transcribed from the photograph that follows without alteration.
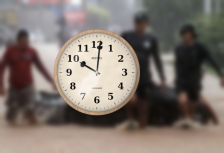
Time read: 10:01
